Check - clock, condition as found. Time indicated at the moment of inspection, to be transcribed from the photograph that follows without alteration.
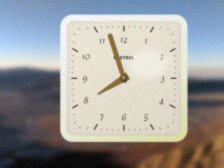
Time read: 7:57
